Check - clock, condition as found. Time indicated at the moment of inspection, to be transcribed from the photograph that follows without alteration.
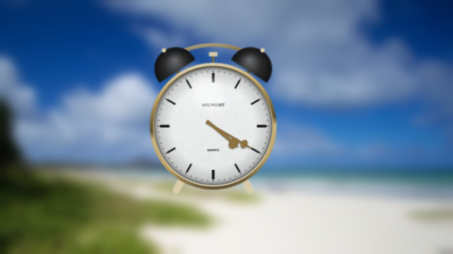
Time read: 4:20
